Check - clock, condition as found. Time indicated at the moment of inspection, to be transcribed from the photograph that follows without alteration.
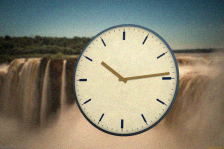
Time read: 10:14
